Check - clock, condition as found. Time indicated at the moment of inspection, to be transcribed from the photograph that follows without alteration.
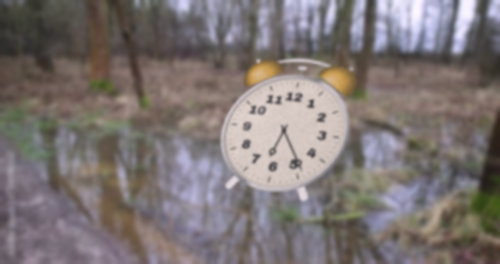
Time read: 6:24
